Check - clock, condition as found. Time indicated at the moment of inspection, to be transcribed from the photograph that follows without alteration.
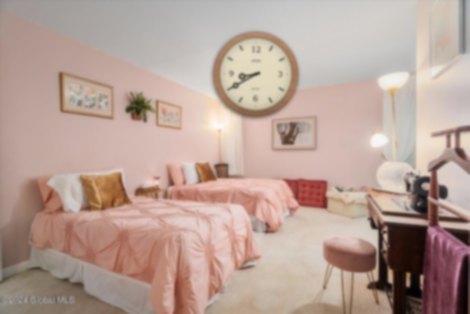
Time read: 8:40
